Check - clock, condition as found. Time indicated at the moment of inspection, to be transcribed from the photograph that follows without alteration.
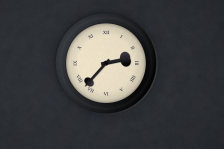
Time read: 2:37
